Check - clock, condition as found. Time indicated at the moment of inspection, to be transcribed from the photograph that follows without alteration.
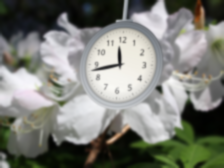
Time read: 11:43
